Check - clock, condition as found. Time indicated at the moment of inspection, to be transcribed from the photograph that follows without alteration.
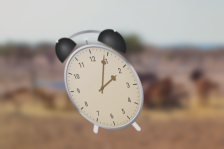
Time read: 2:04
